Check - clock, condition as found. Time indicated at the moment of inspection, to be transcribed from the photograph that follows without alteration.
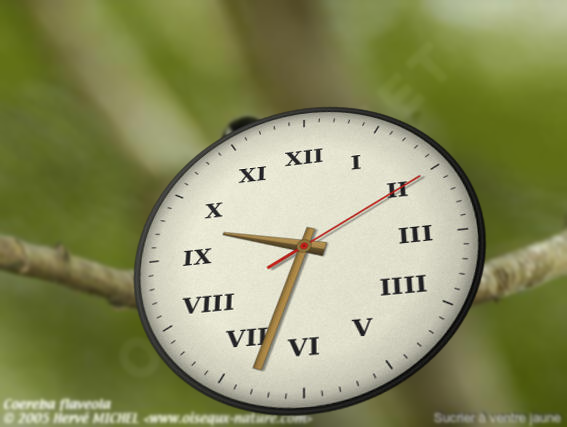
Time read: 9:33:10
